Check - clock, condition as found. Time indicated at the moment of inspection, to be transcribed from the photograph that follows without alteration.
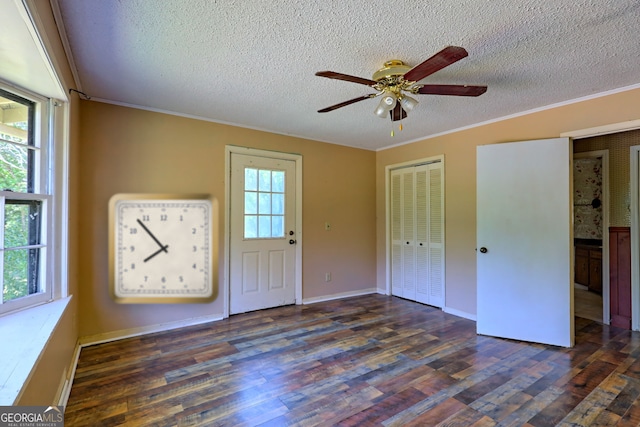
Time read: 7:53
